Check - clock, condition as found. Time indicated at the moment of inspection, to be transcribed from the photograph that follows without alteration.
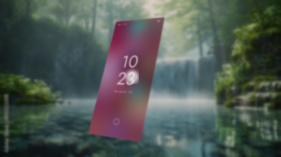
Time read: 10:23
